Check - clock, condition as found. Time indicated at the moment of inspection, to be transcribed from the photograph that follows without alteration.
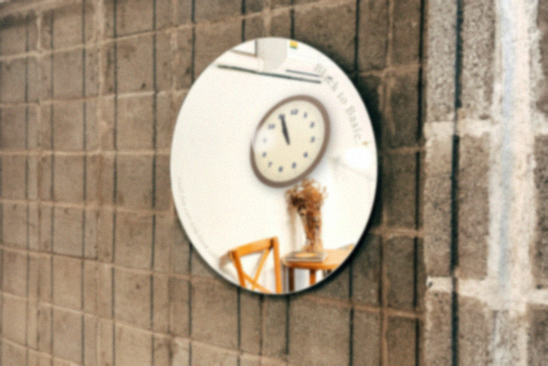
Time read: 10:55
